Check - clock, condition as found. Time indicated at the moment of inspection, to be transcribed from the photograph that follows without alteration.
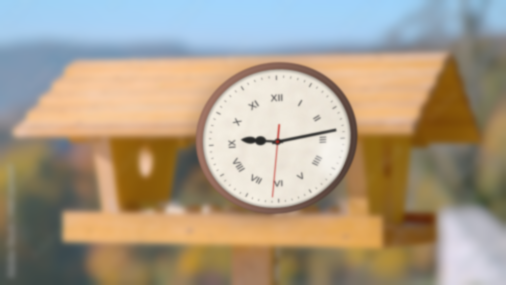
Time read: 9:13:31
